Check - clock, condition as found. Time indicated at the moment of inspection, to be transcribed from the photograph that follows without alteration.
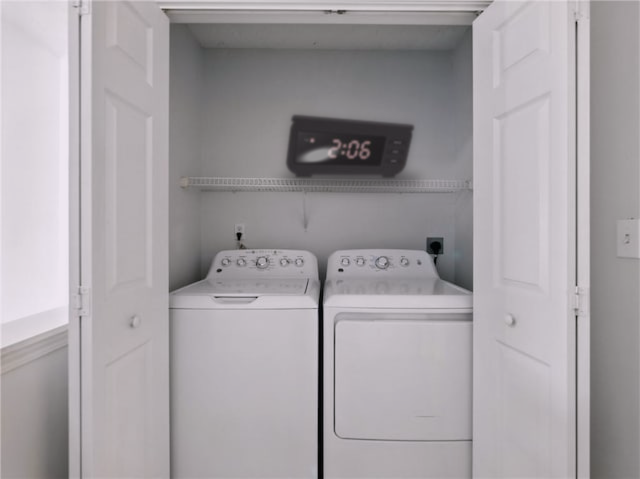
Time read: 2:06
